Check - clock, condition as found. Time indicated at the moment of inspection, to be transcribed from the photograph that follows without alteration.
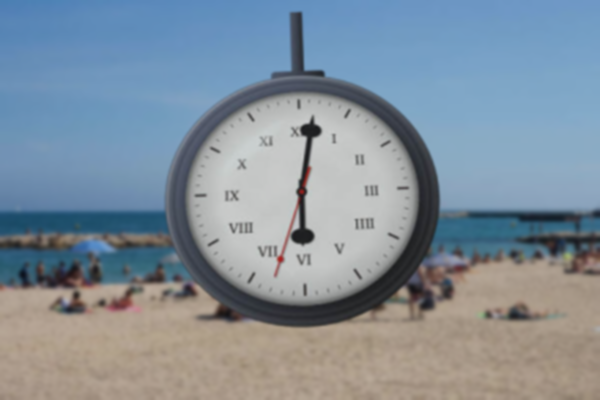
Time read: 6:01:33
